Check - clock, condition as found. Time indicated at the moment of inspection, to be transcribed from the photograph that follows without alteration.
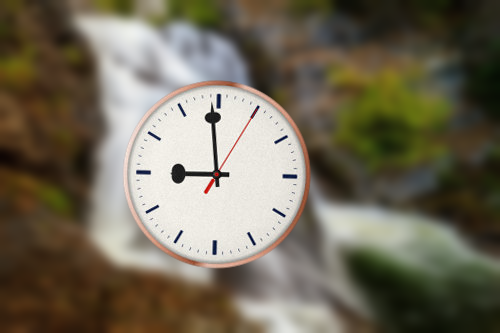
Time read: 8:59:05
